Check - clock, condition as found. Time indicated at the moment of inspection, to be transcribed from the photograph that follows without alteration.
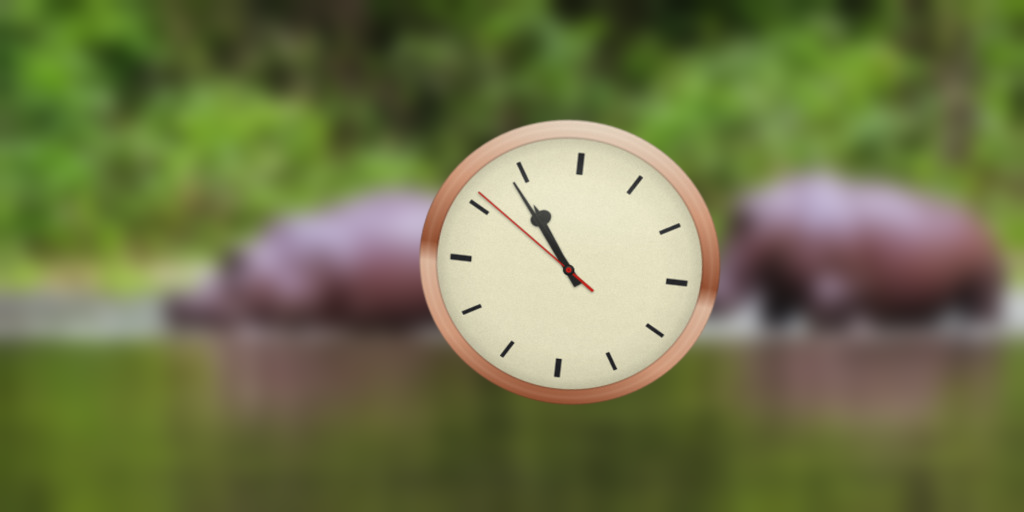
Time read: 10:53:51
